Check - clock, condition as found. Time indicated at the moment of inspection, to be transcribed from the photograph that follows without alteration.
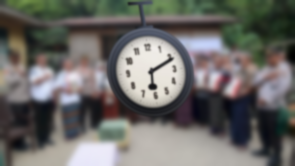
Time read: 6:11
